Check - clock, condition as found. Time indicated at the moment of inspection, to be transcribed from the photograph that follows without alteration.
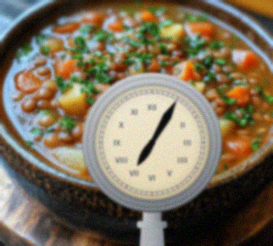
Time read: 7:05
